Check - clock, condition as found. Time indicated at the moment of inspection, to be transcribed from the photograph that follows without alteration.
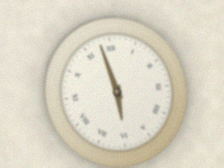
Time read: 5:58
